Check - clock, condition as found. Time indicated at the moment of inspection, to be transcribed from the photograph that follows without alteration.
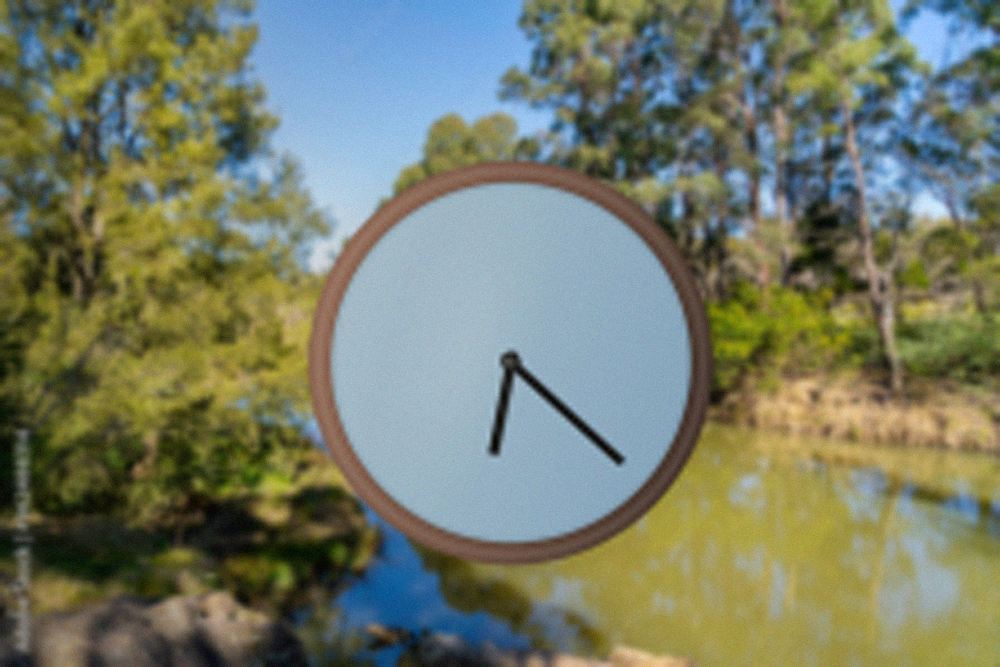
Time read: 6:22
